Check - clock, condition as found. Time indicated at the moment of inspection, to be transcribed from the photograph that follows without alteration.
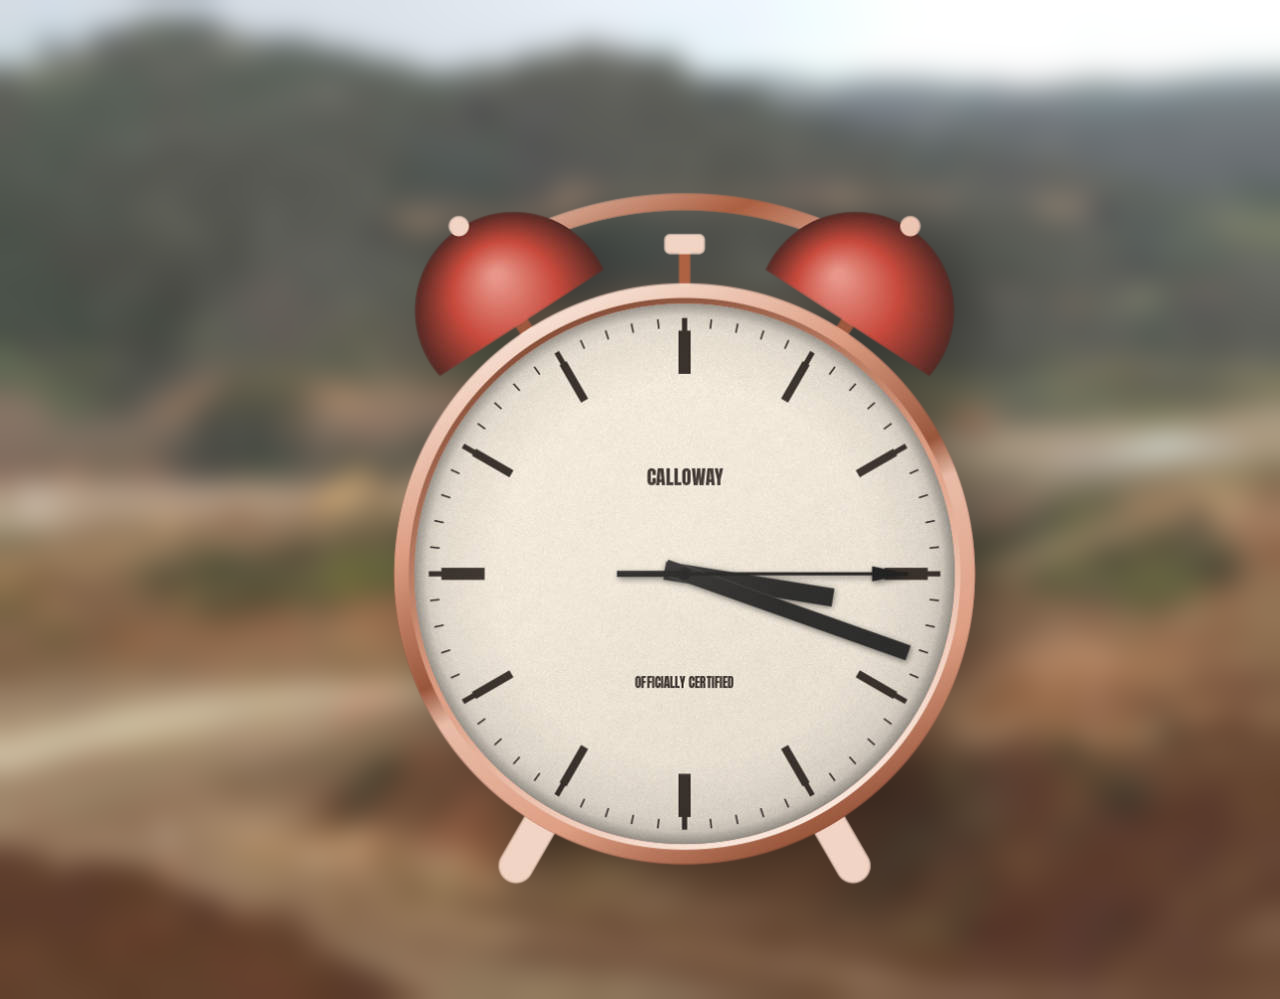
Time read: 3:18:15
